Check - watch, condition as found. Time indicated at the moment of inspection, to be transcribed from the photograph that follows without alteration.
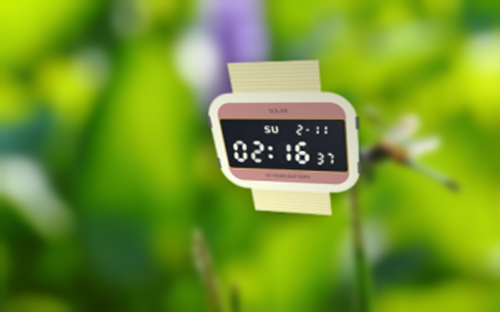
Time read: 2:16:37
